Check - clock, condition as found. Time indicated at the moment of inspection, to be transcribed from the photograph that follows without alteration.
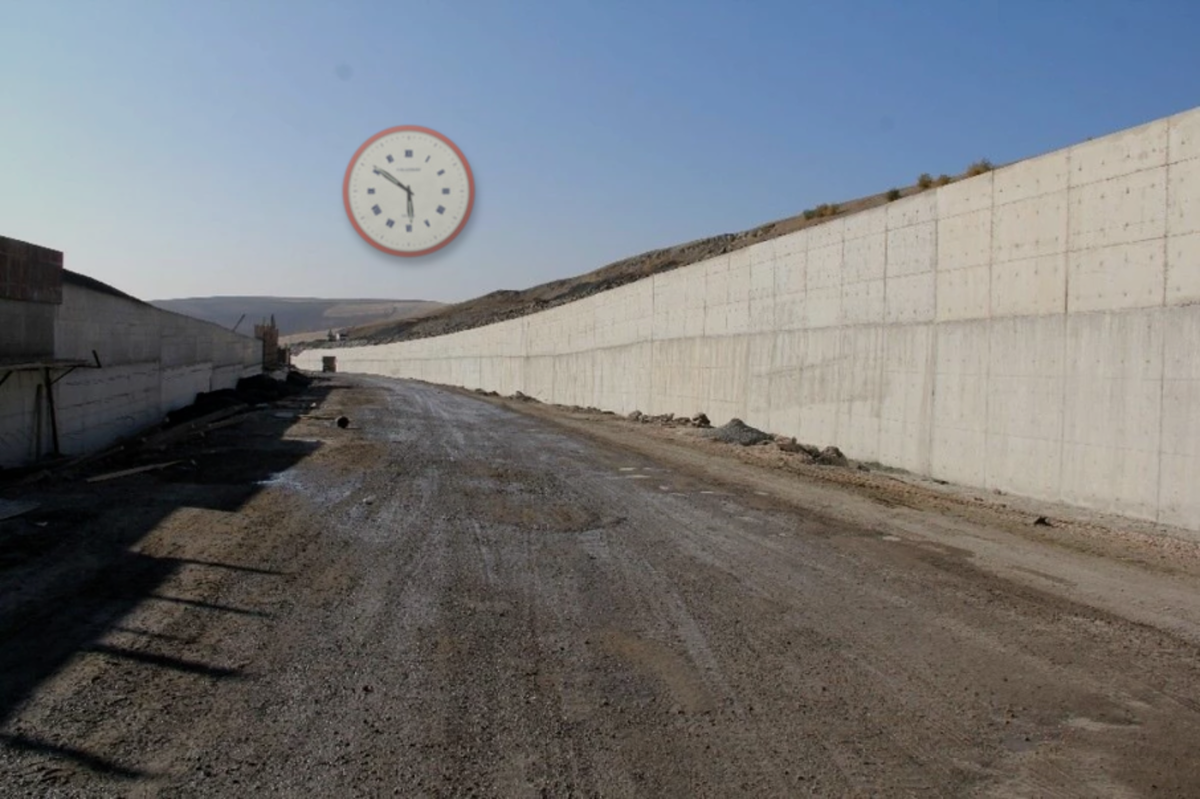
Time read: 5:51
